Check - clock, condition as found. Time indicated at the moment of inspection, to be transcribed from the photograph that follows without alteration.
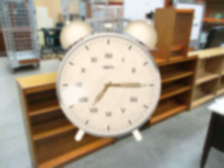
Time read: 7:15
